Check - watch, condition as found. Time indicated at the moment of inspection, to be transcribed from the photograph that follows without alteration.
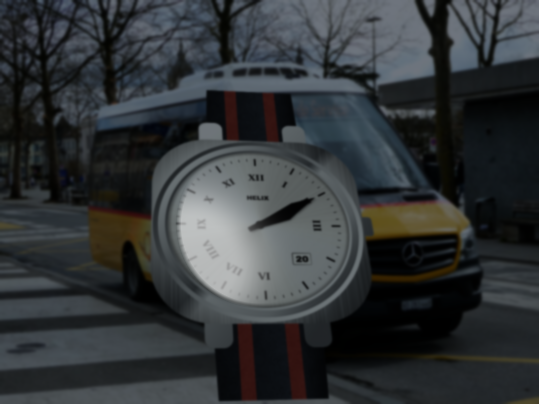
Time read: 2:10
